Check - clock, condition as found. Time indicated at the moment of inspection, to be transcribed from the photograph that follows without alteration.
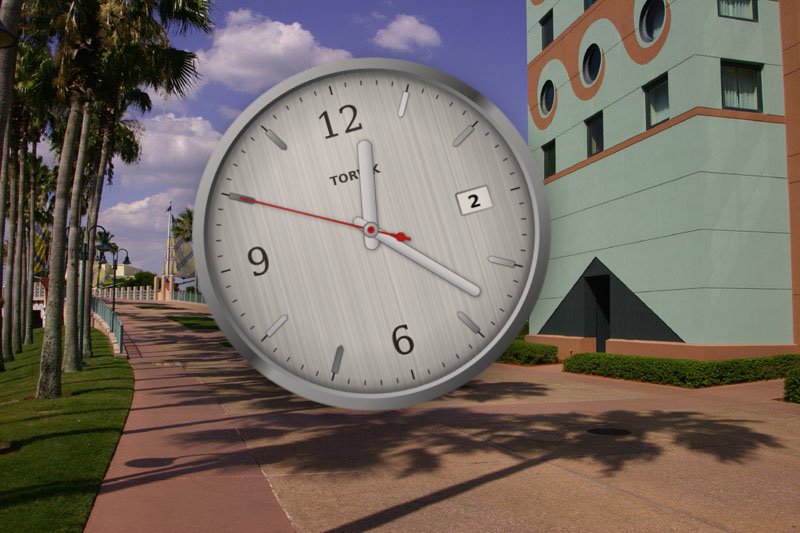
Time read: 12:22:50
